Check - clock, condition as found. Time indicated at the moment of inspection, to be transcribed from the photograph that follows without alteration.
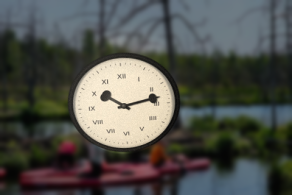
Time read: 10:13
